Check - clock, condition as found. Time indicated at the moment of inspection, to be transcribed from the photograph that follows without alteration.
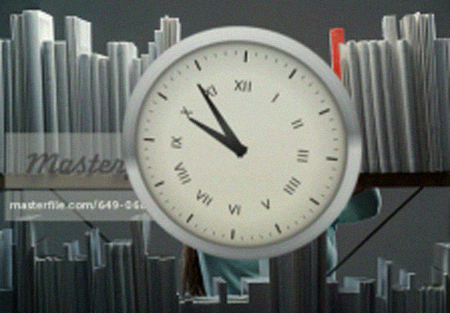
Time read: 9:54
